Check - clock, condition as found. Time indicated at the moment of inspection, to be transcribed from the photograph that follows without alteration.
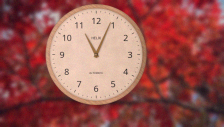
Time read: 11:04
